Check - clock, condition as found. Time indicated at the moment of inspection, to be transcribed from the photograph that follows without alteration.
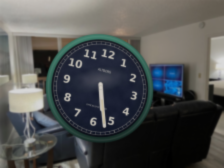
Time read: 5:27
